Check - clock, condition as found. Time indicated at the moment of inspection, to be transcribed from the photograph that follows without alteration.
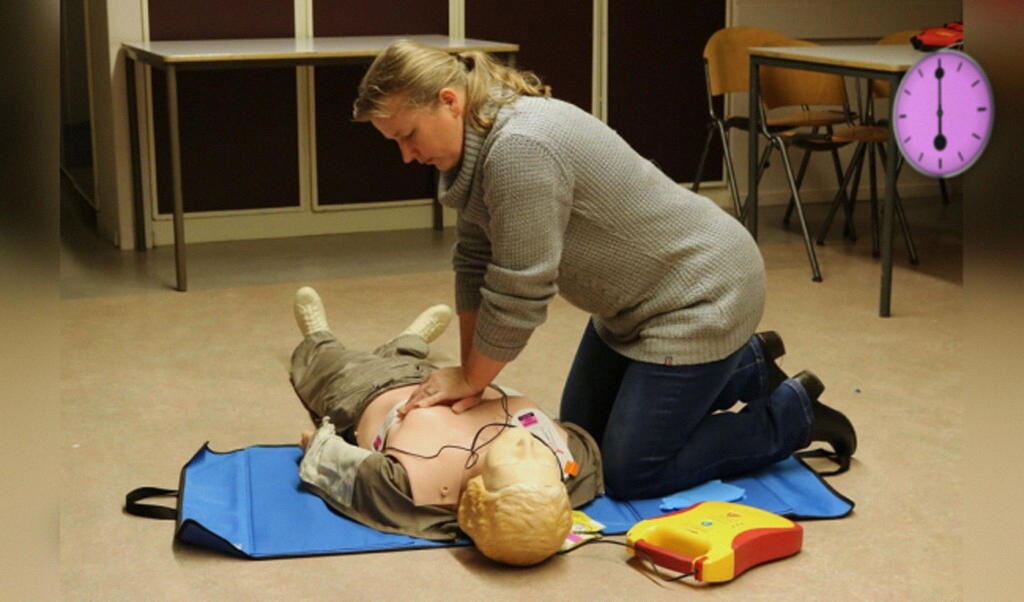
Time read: 6:00
